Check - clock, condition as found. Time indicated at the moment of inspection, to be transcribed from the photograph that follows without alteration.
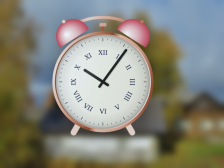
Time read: 10:06
